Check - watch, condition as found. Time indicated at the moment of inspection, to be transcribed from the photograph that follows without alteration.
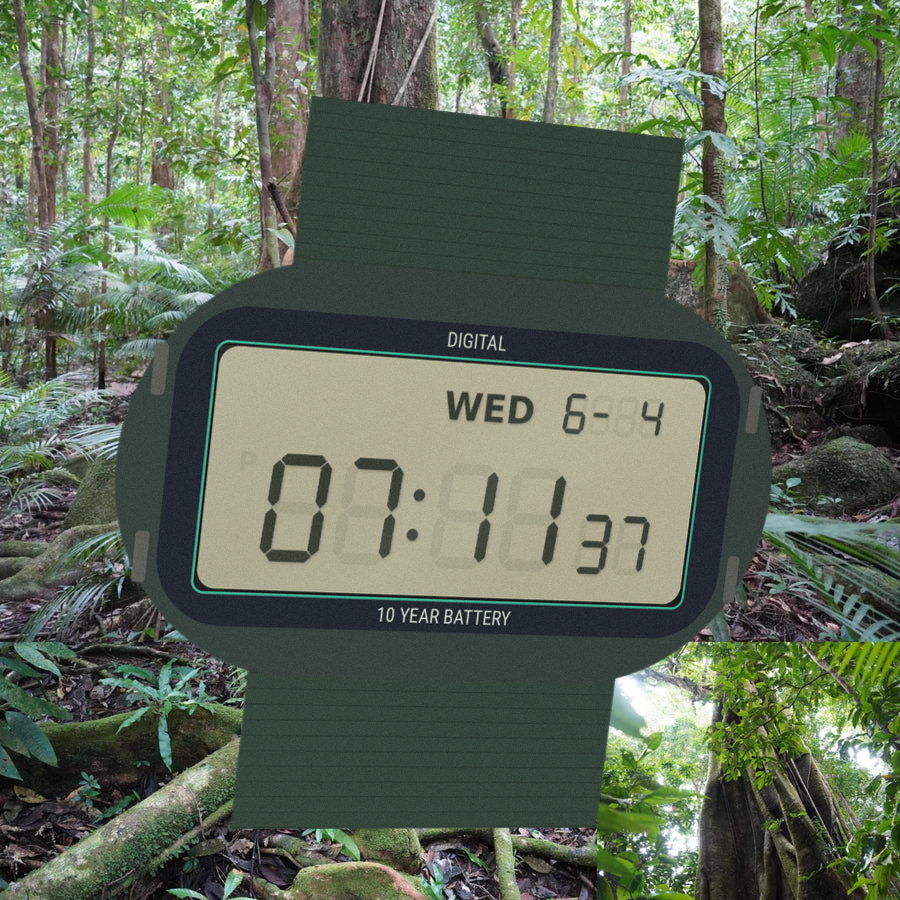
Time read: 7:11:37
